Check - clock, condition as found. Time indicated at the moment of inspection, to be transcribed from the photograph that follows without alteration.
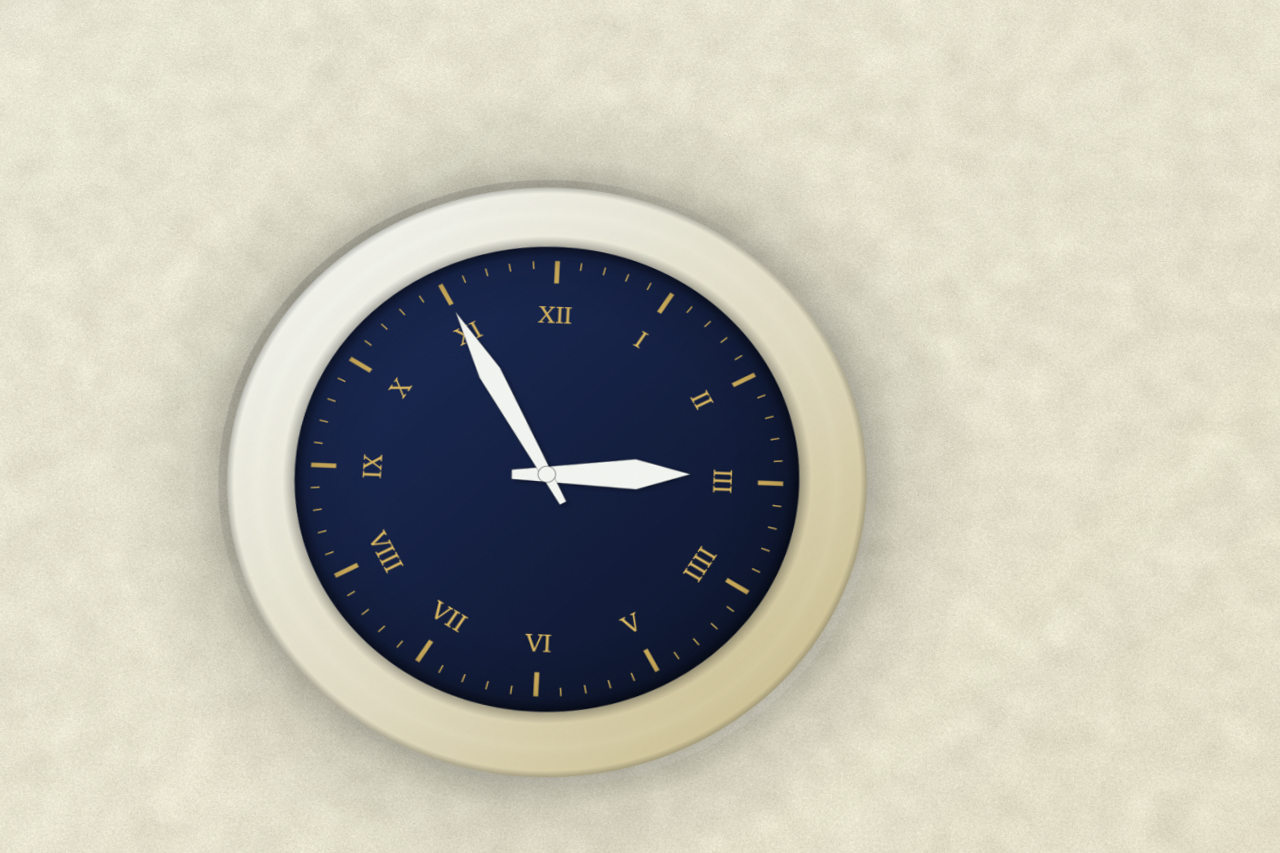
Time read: 2:55
